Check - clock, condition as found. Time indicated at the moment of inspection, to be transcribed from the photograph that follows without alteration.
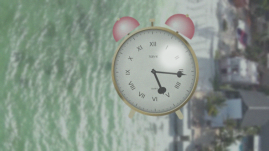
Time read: 5:16
